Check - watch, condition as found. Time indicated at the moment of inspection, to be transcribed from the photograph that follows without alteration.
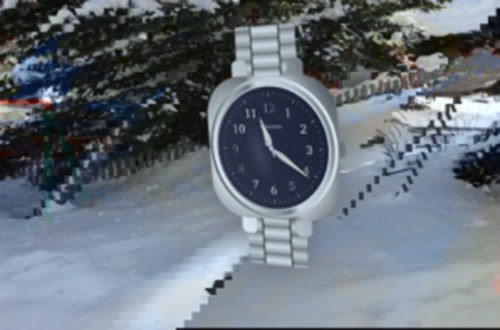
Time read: 11:21
